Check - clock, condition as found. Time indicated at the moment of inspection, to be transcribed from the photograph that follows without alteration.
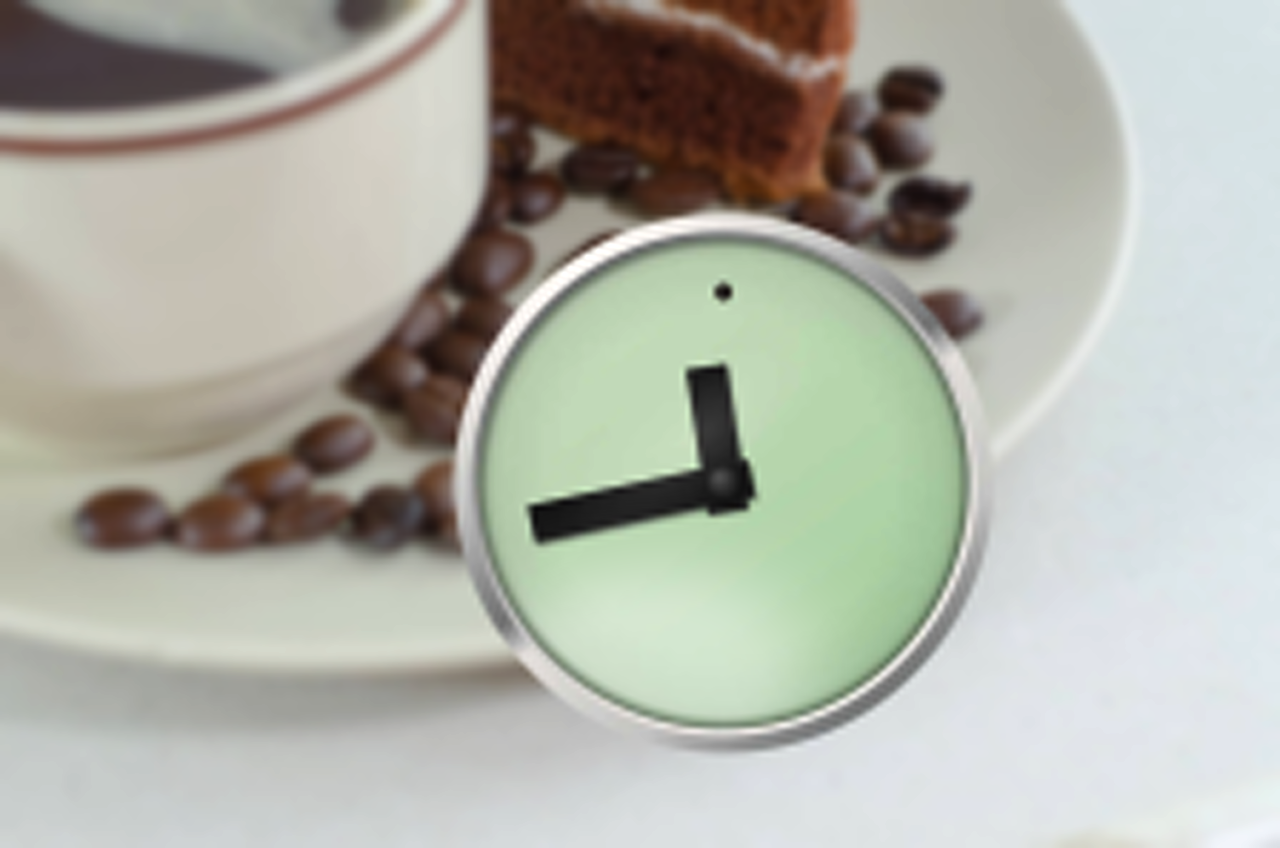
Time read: 11:43
